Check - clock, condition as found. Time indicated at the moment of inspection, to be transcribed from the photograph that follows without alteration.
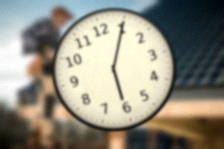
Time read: 6:05
